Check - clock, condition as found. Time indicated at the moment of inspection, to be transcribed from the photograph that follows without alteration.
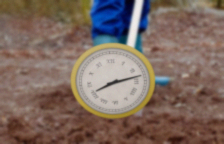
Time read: 8:13
